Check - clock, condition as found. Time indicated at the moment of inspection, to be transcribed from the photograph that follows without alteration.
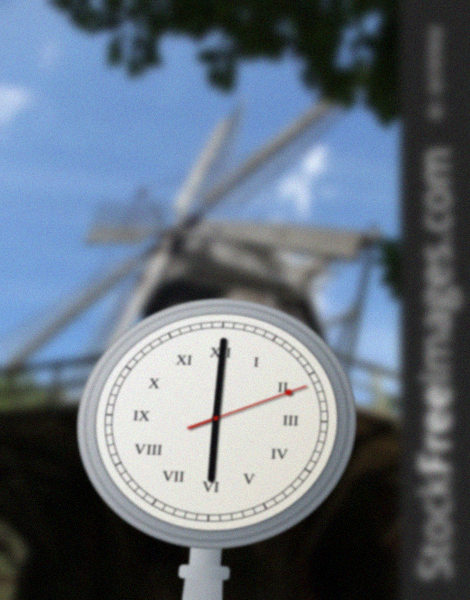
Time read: 6:00:11
